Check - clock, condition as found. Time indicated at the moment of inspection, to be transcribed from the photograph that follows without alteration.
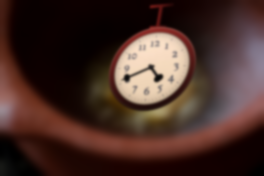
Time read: 4:41
